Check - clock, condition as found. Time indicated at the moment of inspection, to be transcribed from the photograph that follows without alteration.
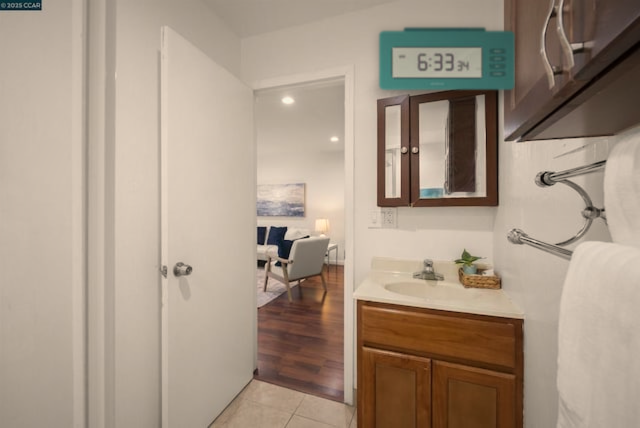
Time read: 6:33
